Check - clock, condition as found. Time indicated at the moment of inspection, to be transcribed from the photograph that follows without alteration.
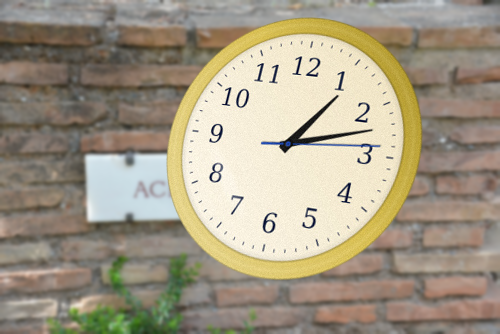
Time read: 1:12:14
